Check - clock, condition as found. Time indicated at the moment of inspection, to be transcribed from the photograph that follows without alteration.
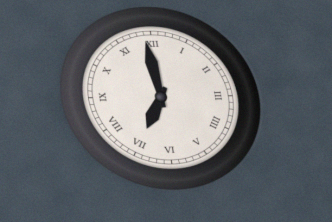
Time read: 6:59
